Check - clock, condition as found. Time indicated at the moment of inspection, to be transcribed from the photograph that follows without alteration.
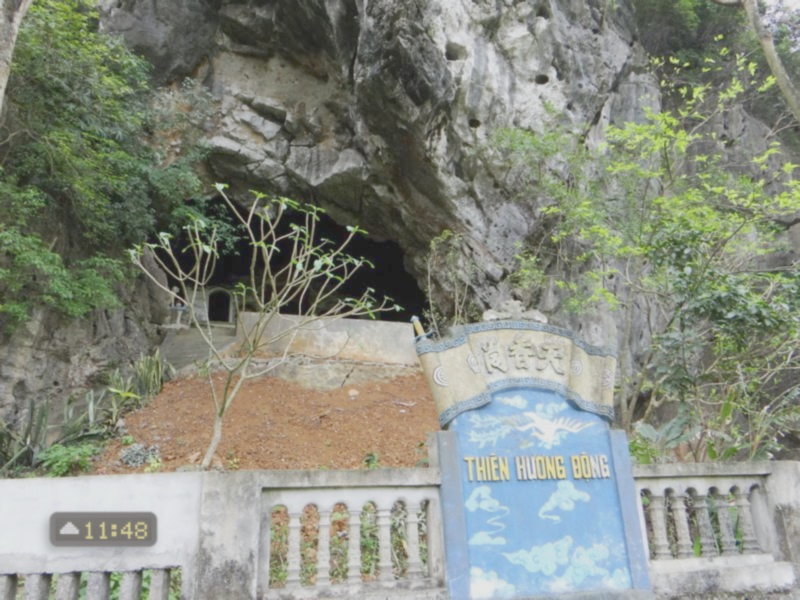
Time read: 11:48
